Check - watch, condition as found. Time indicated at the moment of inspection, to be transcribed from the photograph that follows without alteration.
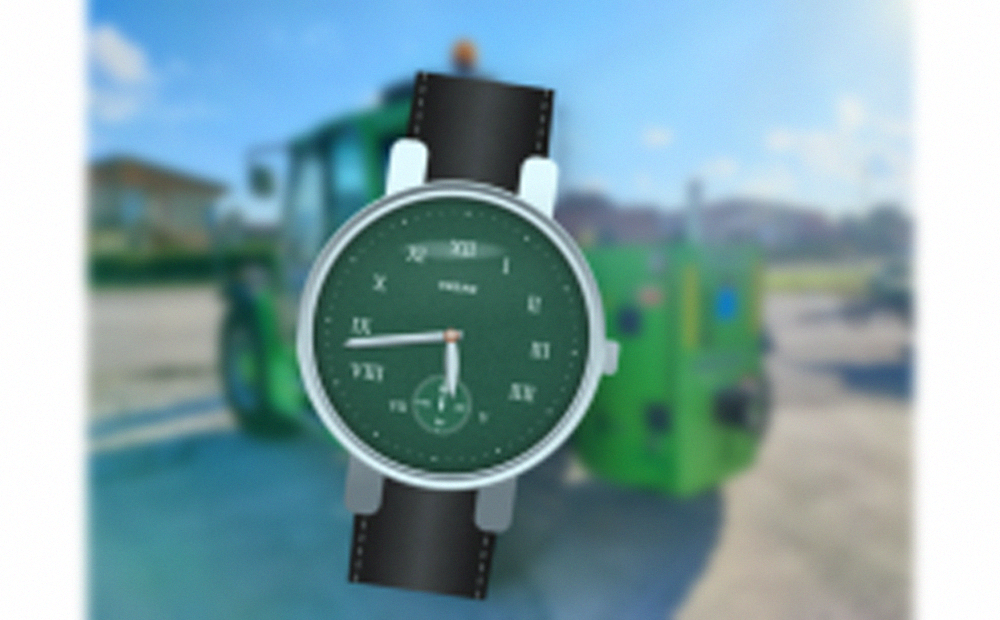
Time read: 5:43
